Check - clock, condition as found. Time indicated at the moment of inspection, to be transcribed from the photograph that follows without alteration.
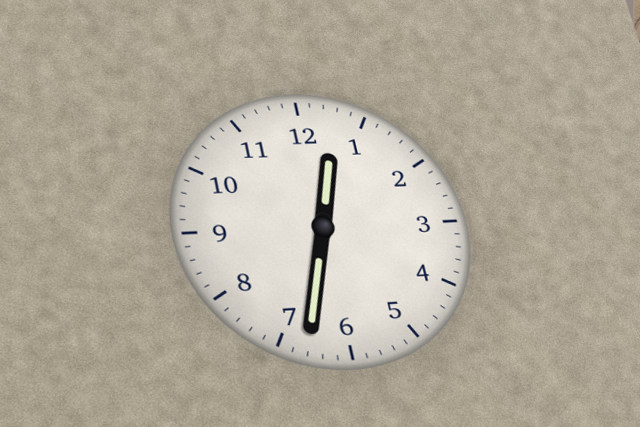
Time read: 12:33
